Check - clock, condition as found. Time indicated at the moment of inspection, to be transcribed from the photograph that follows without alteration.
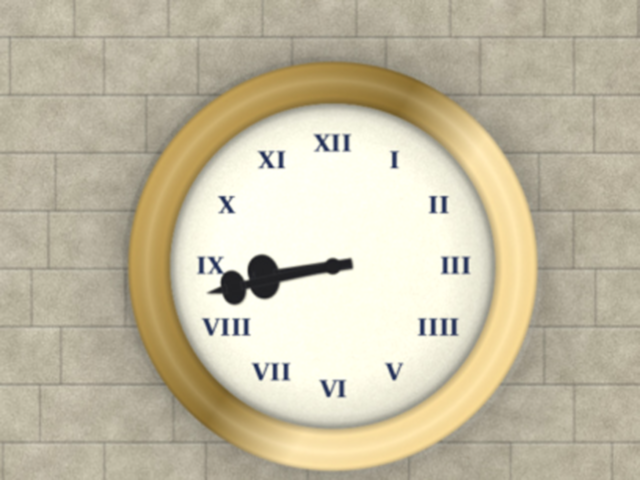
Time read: 8:43
